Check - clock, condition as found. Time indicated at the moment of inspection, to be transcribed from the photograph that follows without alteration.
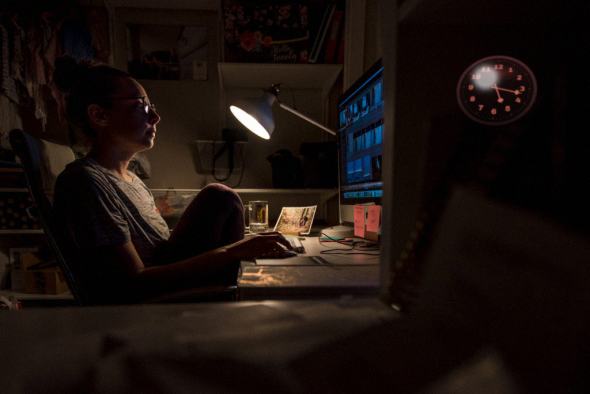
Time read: 5:17
